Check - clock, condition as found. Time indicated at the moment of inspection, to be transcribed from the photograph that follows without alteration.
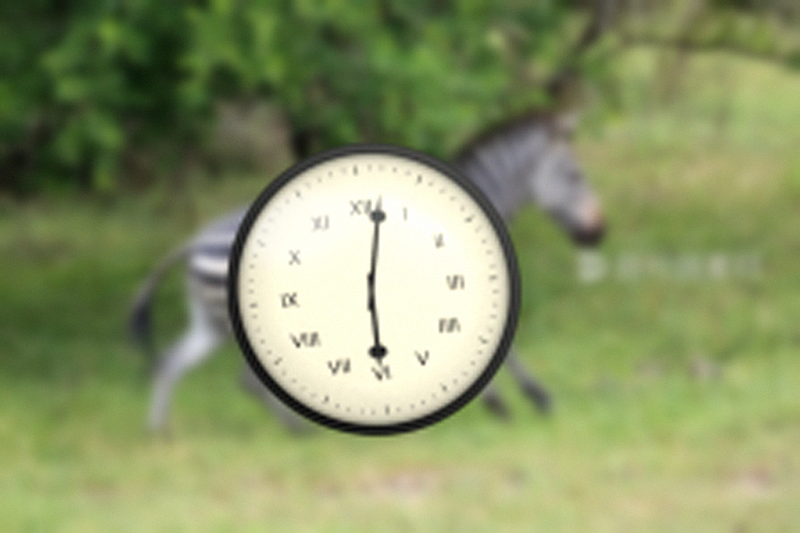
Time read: 6:02
